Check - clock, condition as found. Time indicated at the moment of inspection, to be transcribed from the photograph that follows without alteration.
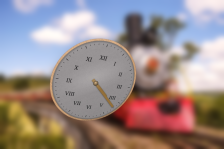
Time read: 4:22
